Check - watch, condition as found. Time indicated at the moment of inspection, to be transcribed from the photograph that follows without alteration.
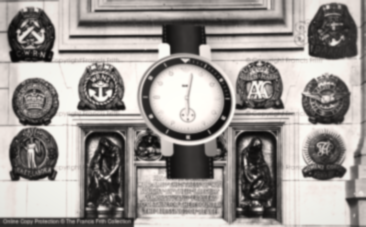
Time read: 6:02
